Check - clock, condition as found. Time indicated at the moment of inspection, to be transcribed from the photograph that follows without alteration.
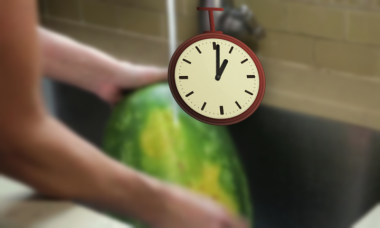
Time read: 1:01
